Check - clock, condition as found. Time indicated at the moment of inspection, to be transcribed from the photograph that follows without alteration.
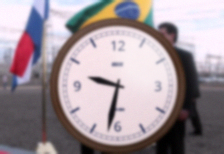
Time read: 9:32
